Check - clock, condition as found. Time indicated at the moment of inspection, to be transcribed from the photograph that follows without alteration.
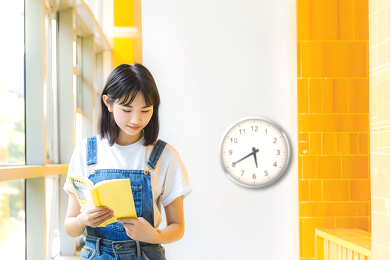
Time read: 5:40
